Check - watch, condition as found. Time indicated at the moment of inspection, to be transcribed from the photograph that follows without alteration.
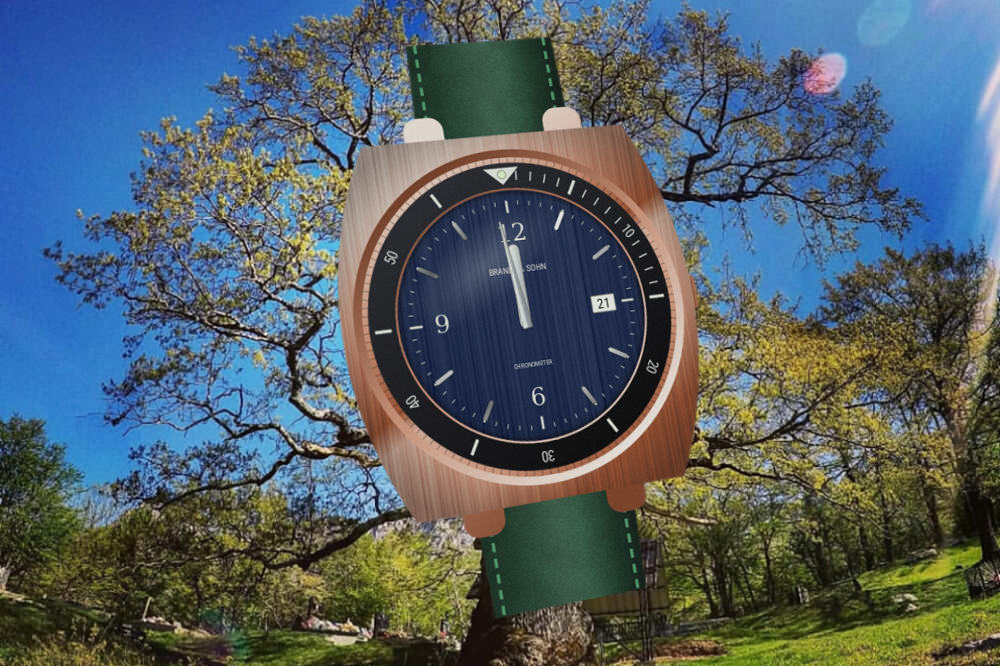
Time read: 11:59
